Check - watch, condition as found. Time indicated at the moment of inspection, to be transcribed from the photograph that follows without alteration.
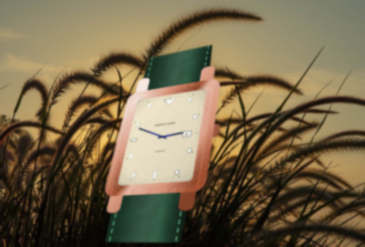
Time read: 2:49
